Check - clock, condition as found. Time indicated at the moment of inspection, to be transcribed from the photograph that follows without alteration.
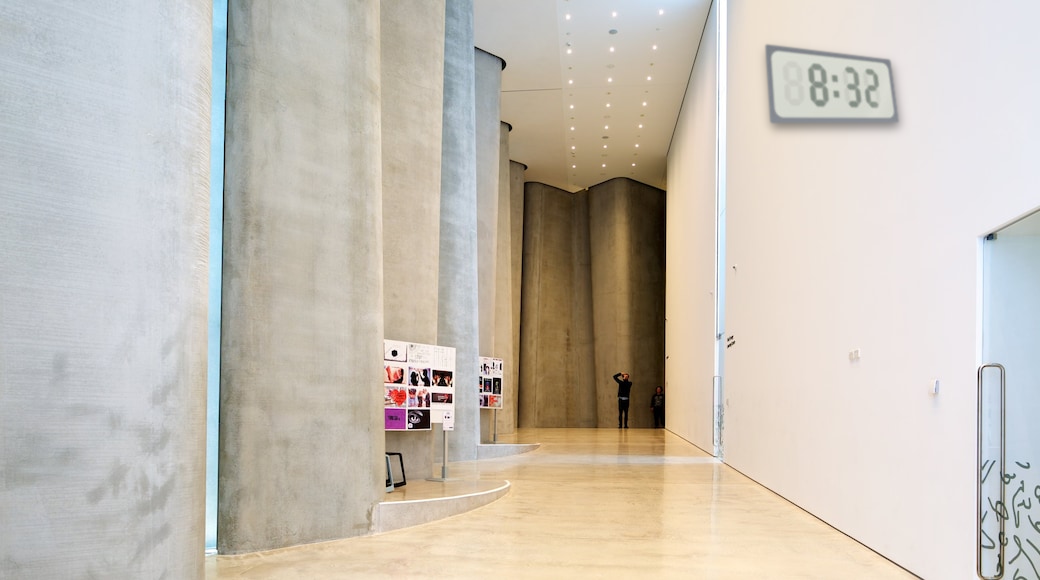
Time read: 8:32
